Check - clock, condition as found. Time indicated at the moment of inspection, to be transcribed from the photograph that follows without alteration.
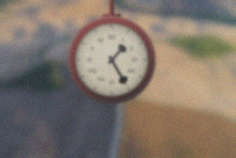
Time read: 1:25
